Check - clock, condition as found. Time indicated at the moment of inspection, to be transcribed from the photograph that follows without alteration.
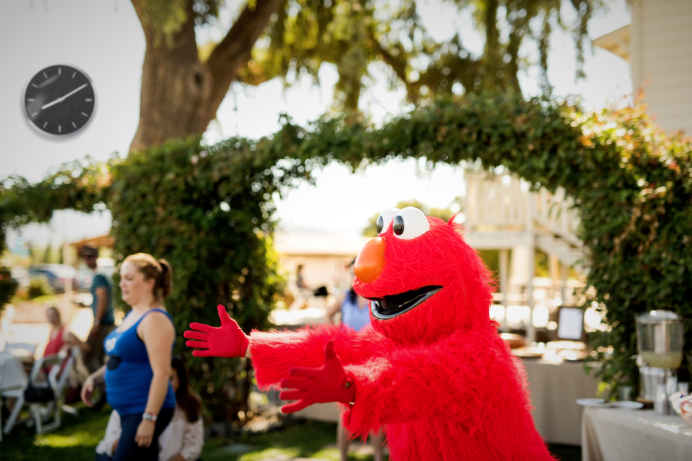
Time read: 8:10
